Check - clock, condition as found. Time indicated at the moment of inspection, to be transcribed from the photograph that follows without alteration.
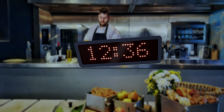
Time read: 12:36
